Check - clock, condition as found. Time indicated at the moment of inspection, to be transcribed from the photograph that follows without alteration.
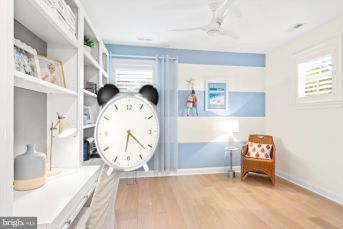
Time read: 6:22
